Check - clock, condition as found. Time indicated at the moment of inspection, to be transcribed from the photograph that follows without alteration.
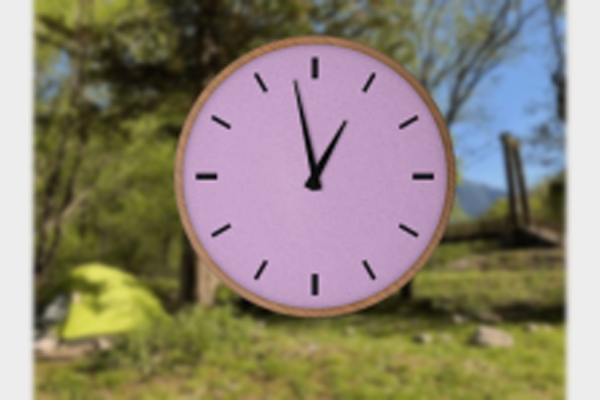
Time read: 12:58
